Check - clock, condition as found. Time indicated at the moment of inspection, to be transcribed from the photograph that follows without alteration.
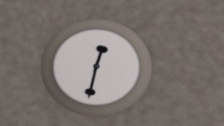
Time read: 12:32
